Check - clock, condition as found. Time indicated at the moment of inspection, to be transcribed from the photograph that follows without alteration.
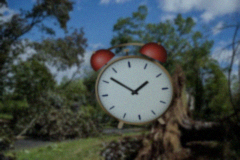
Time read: 1:52
